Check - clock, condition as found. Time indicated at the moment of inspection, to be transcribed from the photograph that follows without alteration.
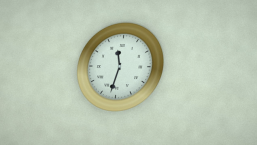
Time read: 11:32
